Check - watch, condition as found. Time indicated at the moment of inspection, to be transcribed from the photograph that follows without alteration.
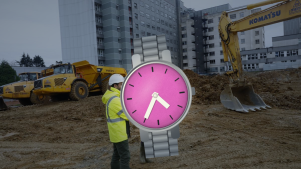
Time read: 4:35
